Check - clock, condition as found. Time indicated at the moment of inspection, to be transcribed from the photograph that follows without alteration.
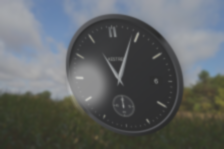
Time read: 11:04
